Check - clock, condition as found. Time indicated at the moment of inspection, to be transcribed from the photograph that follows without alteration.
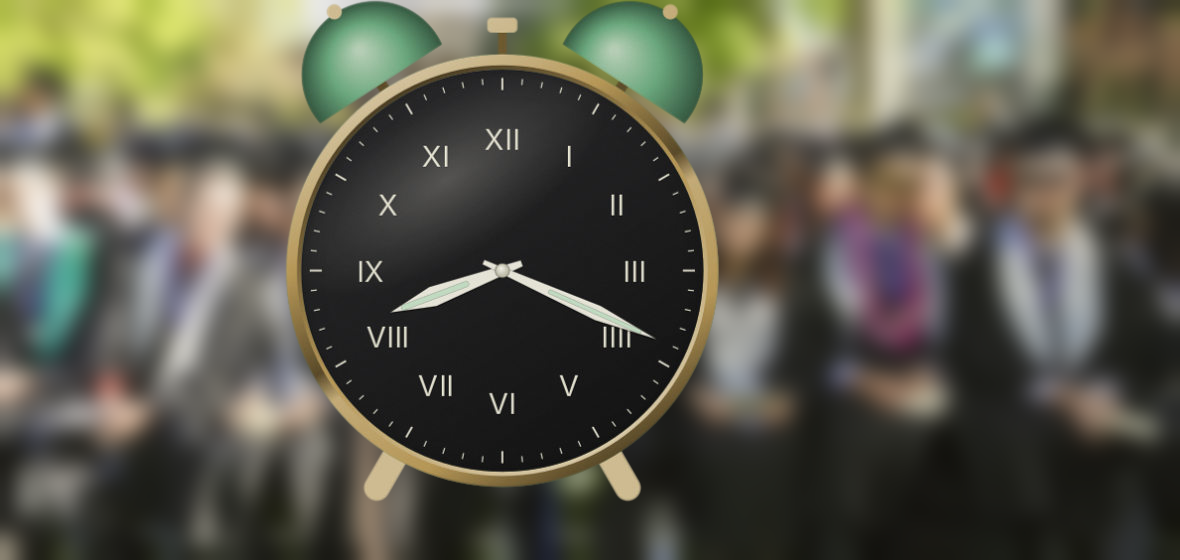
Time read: 8:19
